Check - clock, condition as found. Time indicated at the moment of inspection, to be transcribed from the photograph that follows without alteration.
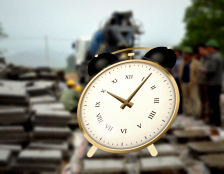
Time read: 10:06
